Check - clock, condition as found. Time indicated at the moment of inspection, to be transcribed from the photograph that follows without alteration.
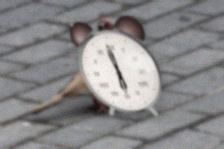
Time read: 5:59
